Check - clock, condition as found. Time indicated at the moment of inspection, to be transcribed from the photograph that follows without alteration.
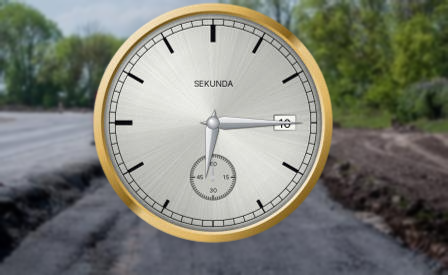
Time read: 6:15
